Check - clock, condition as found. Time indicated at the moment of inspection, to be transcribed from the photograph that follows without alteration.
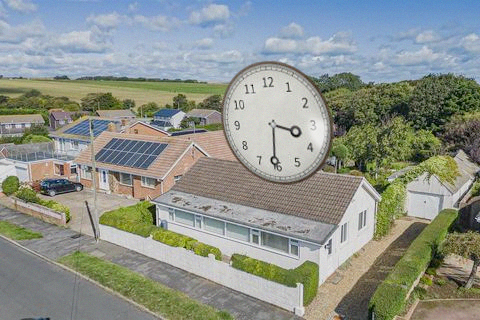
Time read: 3:31
